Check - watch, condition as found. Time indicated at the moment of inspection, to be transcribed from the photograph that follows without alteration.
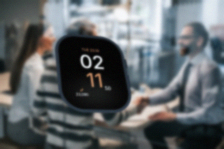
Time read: 2:11
